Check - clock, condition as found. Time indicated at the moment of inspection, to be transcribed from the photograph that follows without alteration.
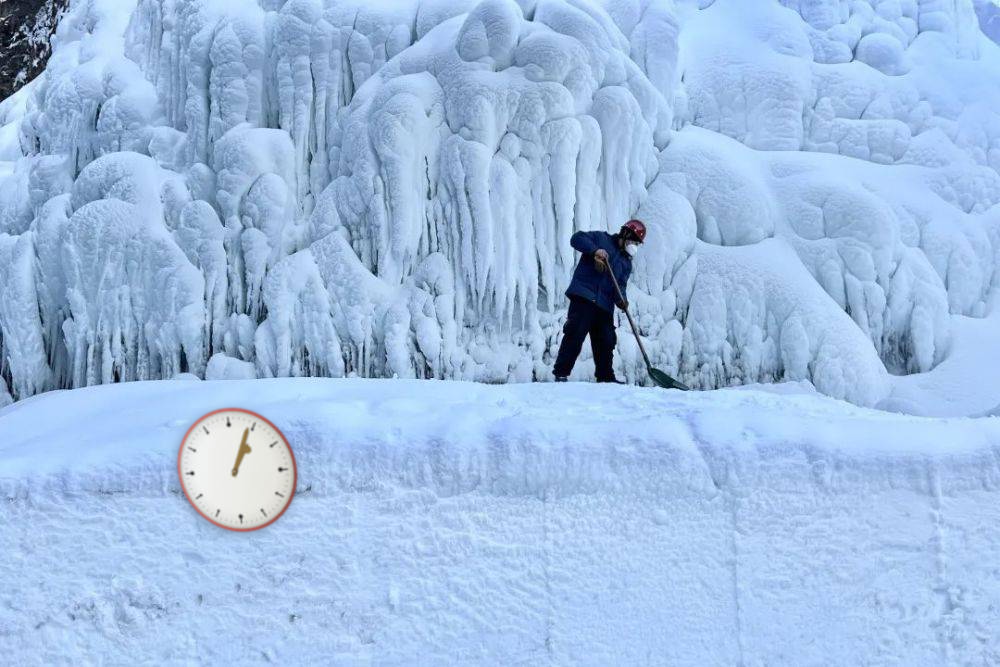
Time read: 1:04
